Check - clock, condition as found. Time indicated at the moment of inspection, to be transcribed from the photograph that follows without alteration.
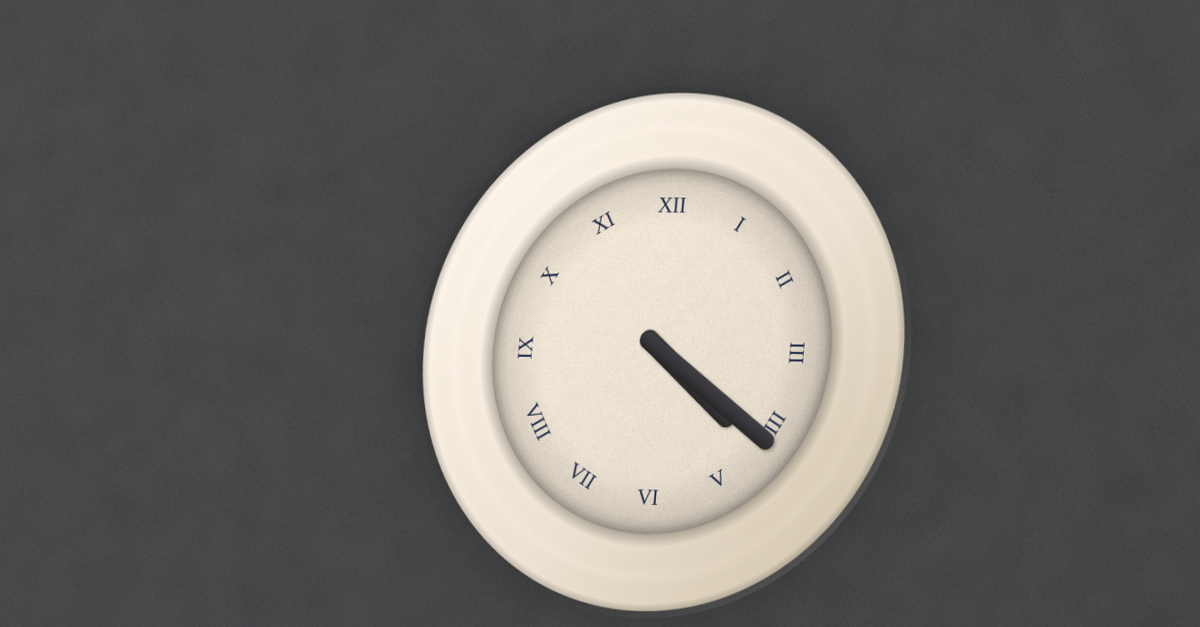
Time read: 4:21
